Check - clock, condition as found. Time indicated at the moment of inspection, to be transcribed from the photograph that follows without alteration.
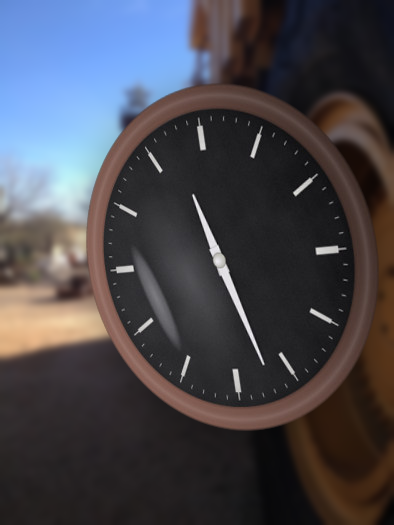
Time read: 11:27
